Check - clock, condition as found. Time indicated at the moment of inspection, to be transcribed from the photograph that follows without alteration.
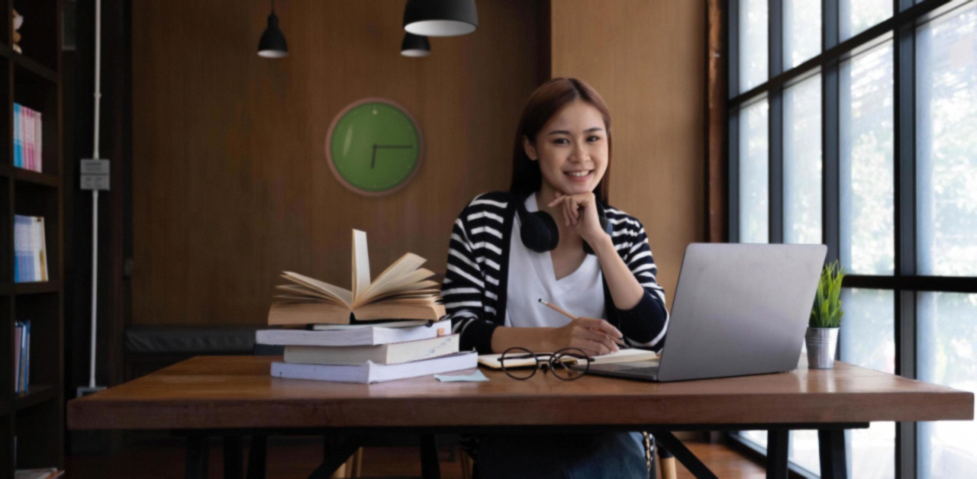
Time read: 6:15
